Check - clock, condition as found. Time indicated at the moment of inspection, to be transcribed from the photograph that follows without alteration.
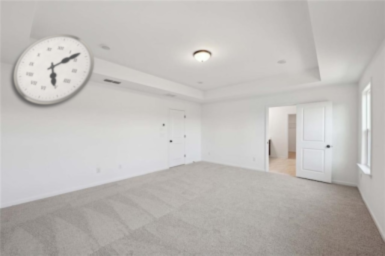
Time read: 5:08
